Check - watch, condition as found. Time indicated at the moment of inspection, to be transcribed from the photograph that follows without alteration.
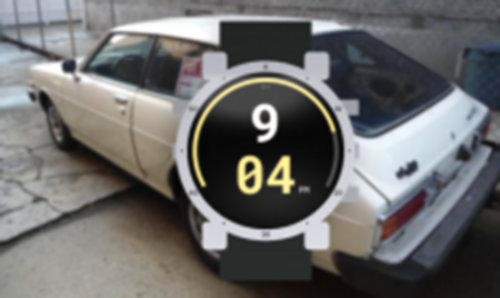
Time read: 9:04
